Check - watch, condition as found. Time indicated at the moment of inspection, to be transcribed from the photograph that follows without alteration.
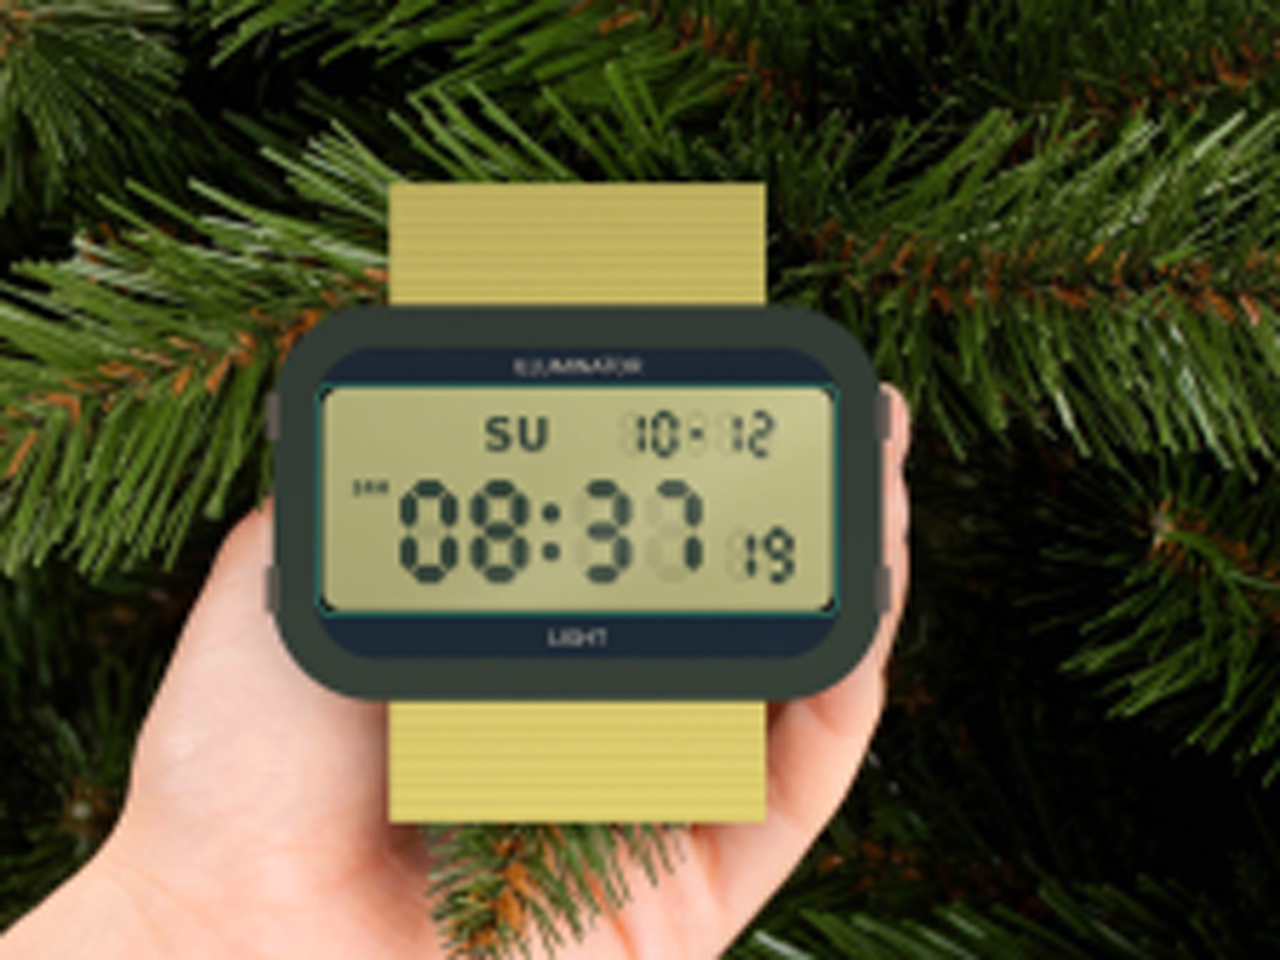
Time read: 8:37:19
